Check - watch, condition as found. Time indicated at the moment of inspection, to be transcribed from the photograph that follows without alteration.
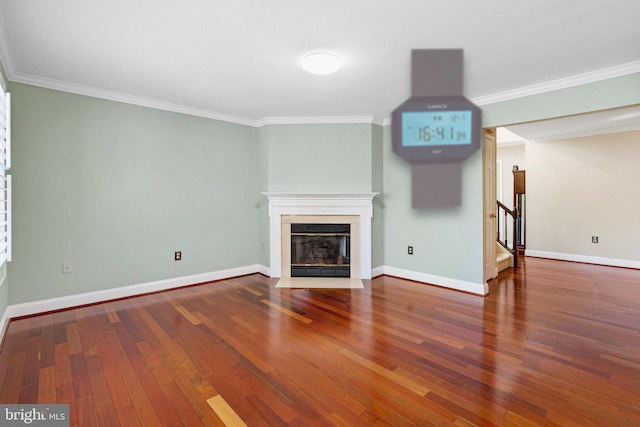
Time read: 16:41
